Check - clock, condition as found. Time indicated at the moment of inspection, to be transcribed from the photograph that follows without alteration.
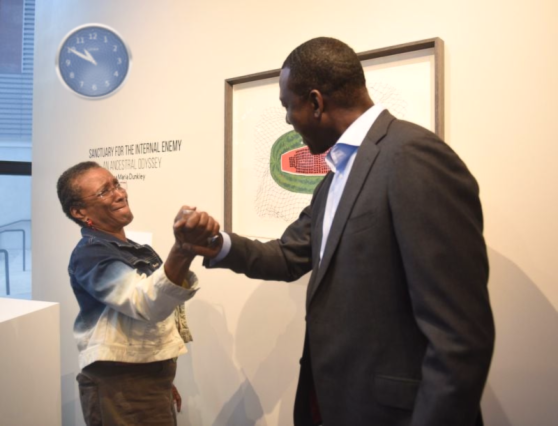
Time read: 10:50
